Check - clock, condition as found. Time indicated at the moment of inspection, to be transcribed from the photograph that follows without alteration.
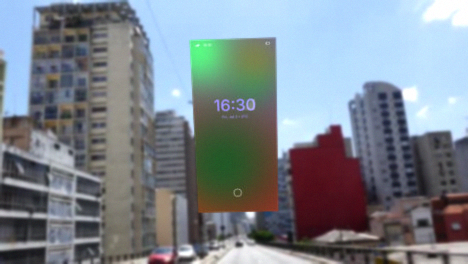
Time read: 16:30
